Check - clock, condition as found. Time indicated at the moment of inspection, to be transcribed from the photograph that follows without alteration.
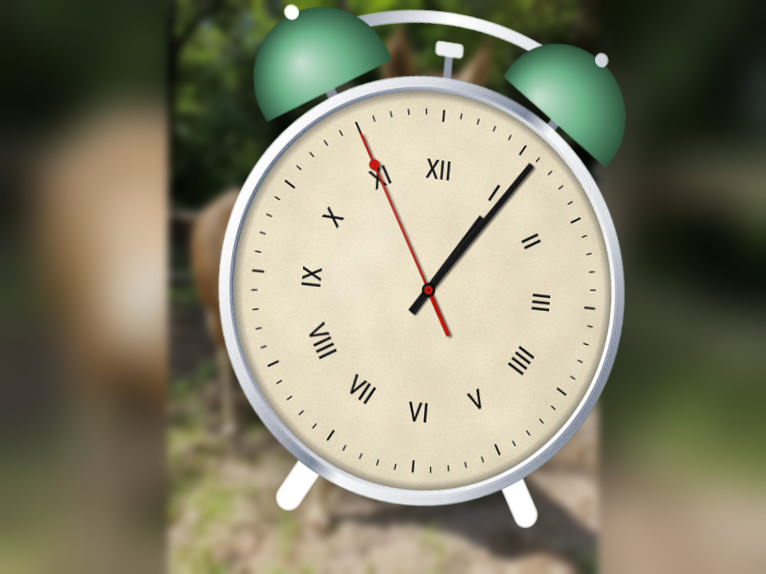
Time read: 1:05:55
